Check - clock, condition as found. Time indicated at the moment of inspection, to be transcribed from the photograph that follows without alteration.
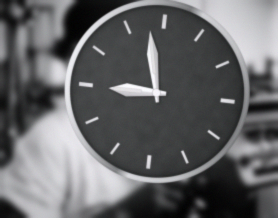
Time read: 8:58
